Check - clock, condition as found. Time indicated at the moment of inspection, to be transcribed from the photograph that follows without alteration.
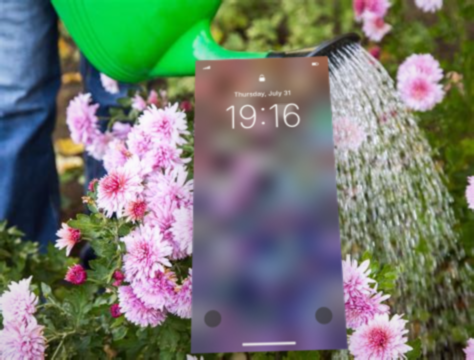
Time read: 19:16
